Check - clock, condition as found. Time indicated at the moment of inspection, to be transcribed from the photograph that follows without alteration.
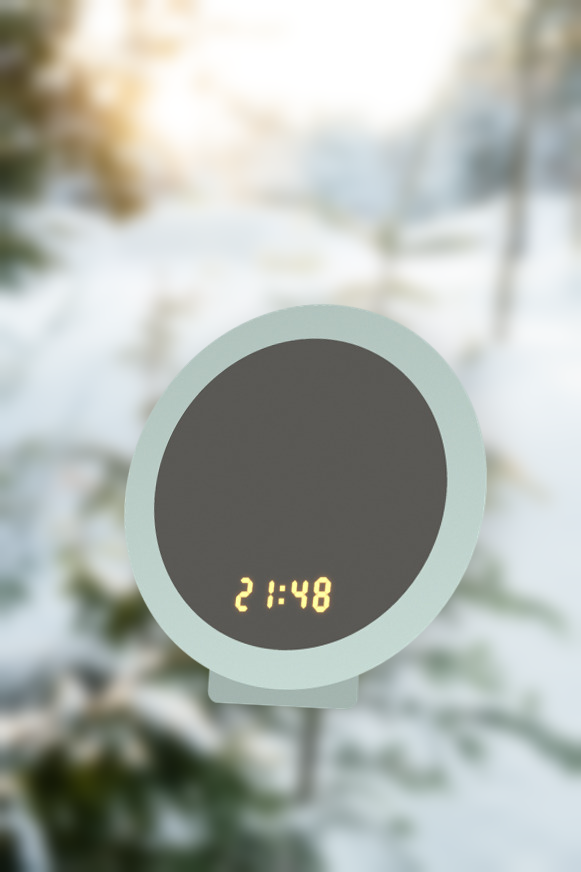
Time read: 21:48
